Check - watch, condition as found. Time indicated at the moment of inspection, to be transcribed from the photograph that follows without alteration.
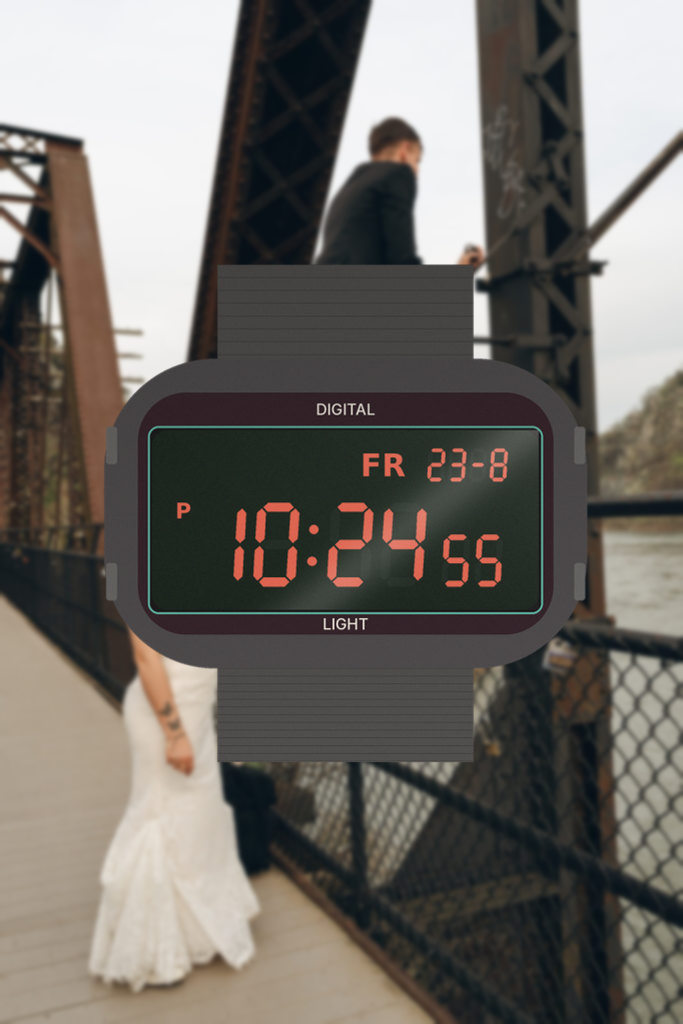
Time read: 10:24:55
